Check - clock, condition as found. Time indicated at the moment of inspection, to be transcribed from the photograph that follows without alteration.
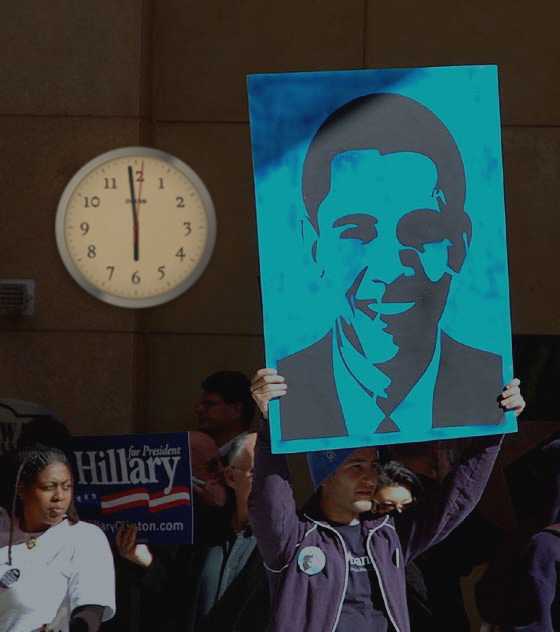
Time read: 5:59:01
